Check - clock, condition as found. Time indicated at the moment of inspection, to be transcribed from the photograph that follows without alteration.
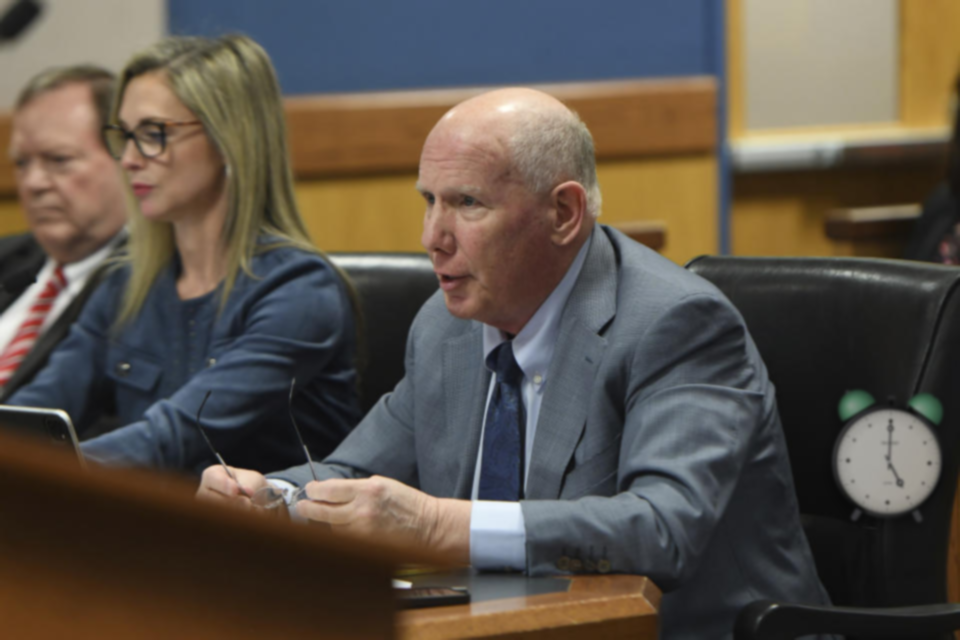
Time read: 5:00
